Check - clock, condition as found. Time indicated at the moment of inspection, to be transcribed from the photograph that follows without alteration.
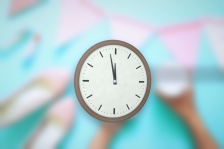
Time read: 11:58
